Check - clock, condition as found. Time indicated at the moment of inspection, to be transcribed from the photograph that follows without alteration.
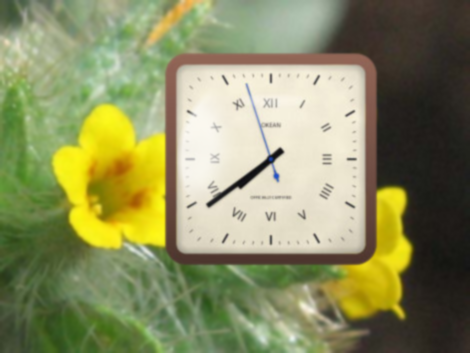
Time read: 7:38:57
